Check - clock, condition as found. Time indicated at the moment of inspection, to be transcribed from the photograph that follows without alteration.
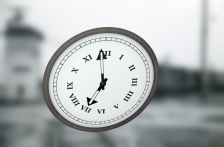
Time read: 6:59
